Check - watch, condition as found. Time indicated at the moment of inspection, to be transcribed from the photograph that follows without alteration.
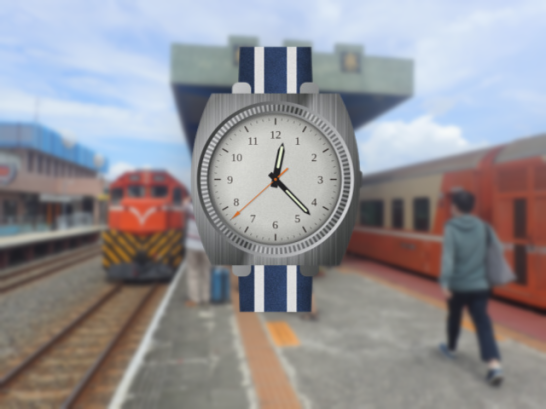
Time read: 12:22:38
